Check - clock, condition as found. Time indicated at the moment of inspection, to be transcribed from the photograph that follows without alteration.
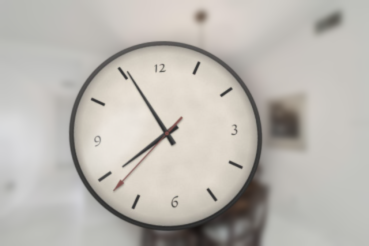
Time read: 7:55:38
